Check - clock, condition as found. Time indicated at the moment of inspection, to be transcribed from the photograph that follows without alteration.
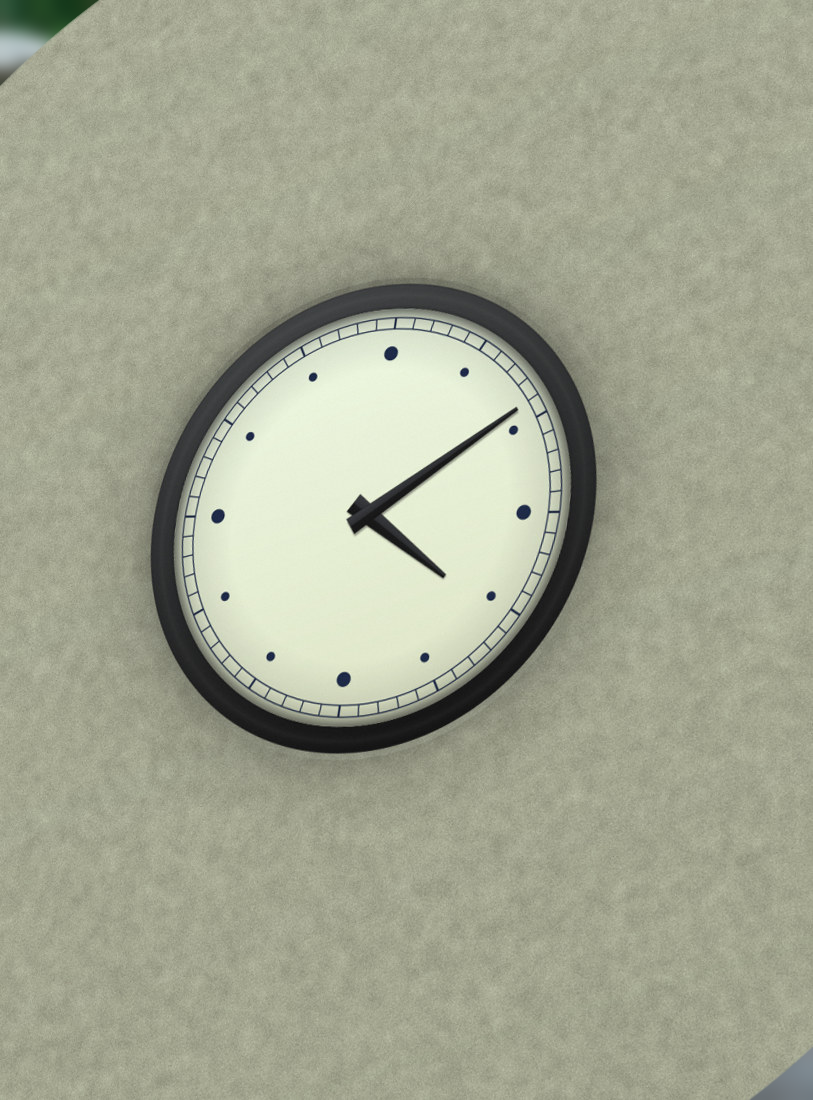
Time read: 4:09
